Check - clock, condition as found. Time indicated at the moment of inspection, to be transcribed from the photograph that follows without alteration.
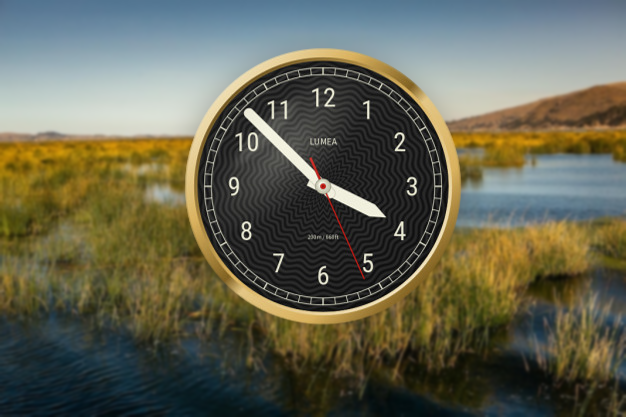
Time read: 3:52:26
